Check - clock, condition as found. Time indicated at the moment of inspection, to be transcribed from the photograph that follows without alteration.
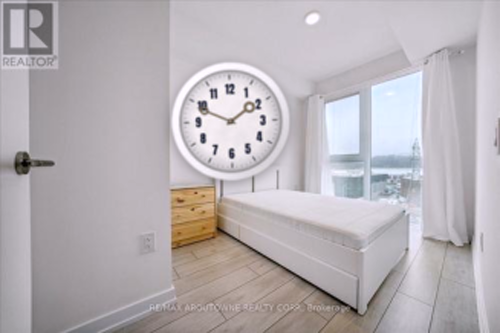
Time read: 1:49
